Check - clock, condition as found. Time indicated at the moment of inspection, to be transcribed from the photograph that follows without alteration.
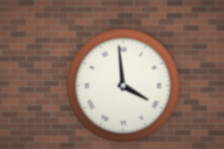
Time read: 3:59
